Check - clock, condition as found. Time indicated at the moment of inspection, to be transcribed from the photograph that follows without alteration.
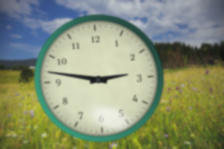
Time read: 2:47
